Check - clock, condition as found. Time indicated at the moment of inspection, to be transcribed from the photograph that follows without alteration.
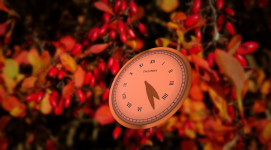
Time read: 4:25
